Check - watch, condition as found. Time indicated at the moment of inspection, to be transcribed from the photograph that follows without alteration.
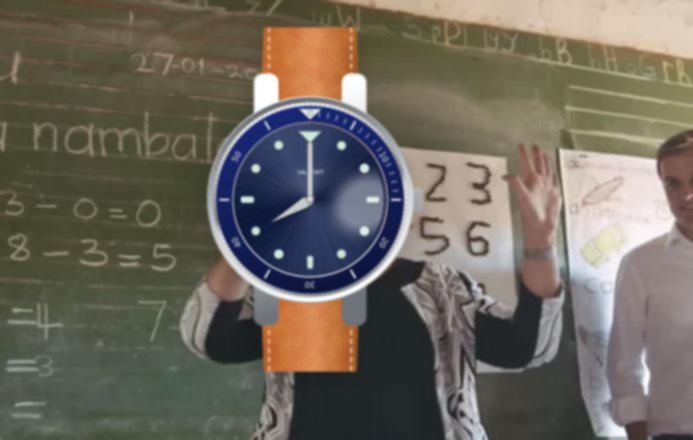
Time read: 8:00
